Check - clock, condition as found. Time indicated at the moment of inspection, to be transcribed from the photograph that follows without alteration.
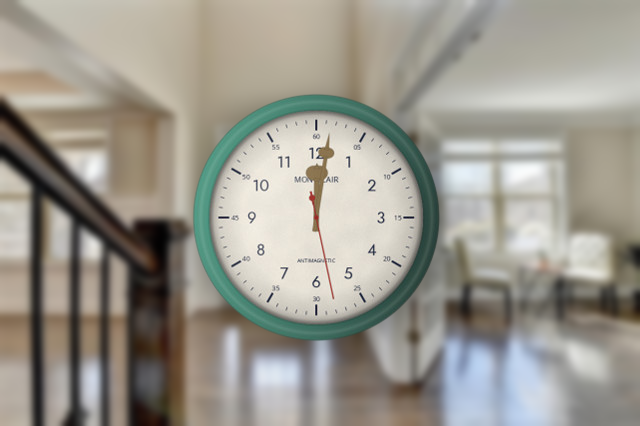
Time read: 12:01:28
